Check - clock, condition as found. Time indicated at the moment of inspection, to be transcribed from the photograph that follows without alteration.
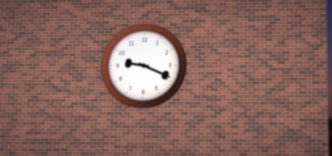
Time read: 9:19
